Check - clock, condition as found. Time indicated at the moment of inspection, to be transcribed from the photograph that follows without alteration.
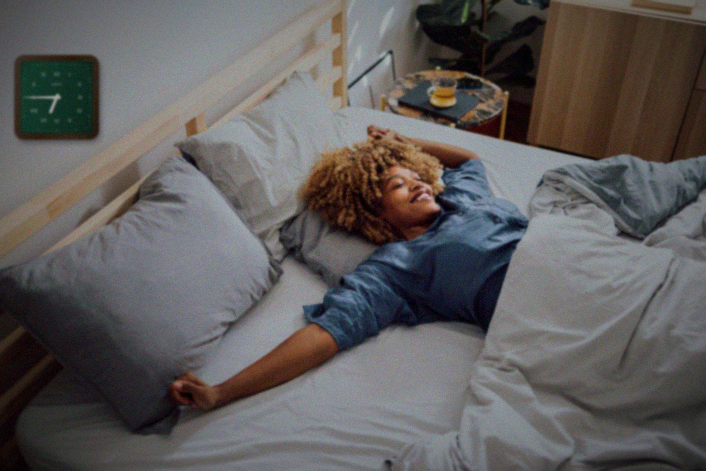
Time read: 6:45
